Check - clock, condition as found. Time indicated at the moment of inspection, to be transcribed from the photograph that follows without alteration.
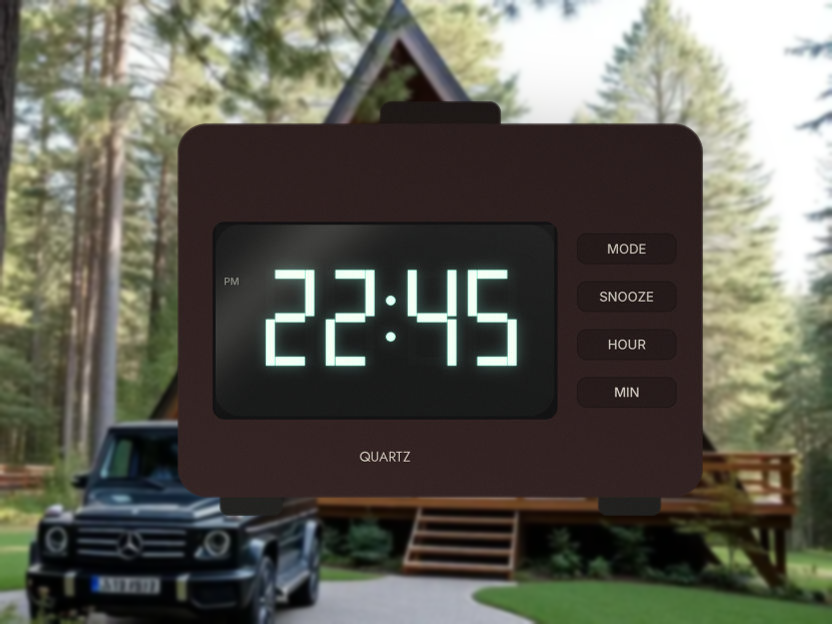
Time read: 22:45
